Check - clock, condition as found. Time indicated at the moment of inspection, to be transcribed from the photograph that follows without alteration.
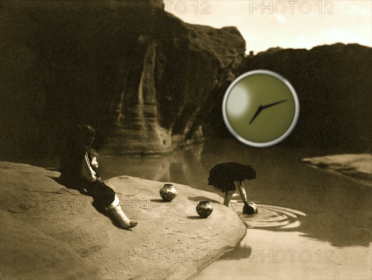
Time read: 7:12
